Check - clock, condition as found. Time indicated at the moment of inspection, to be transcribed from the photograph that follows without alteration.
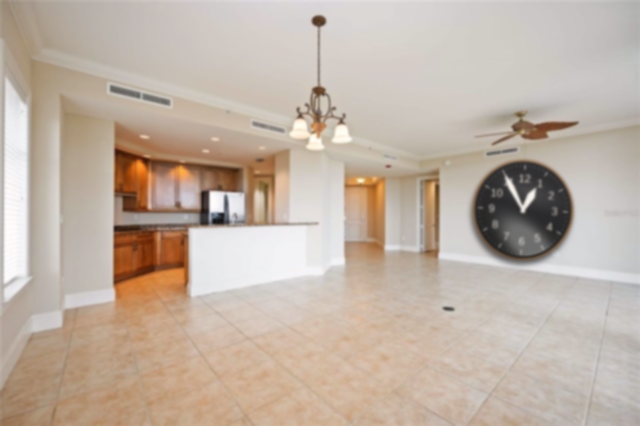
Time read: 12:55
